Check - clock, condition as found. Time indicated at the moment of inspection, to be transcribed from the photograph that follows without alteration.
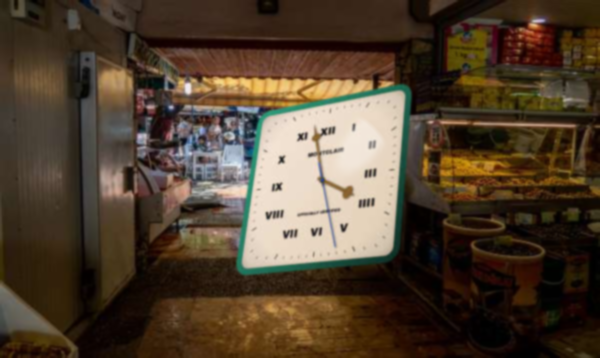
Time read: 3:57:27
